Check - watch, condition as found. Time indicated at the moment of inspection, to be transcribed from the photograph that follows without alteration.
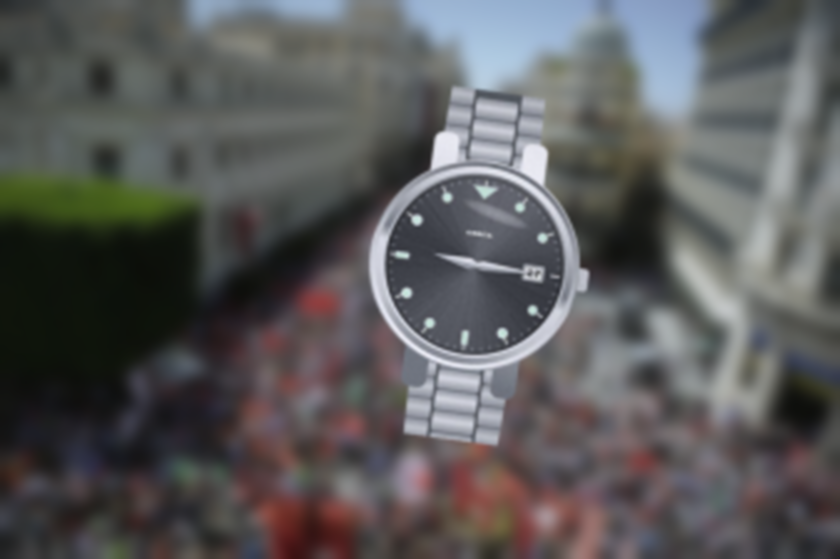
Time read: 9:15
